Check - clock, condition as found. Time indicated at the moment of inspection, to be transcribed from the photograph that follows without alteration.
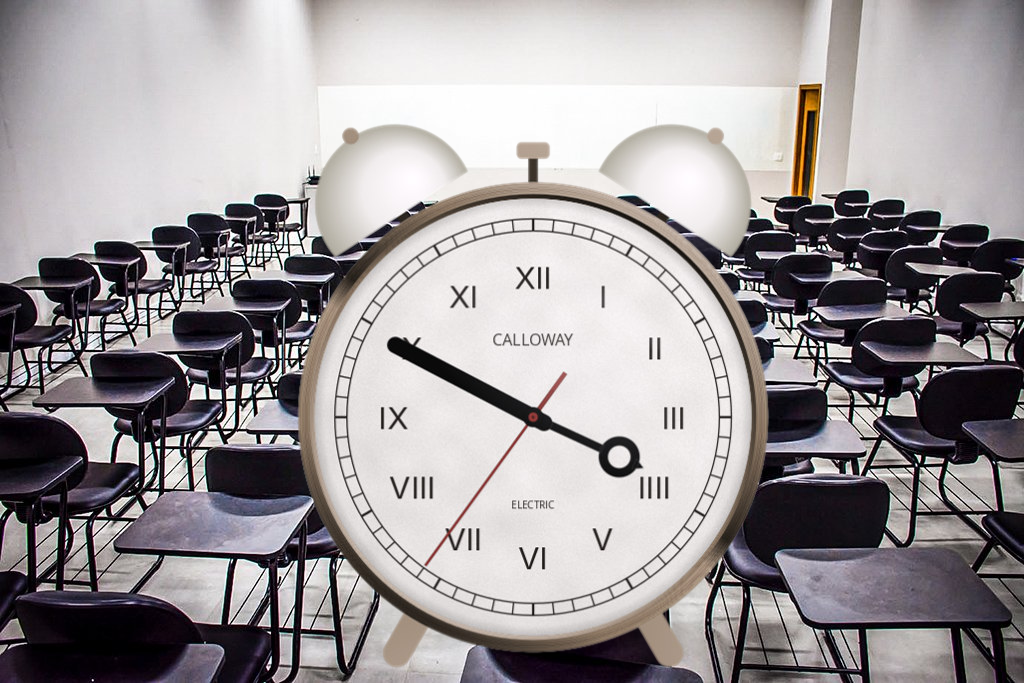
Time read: 3:49:36
